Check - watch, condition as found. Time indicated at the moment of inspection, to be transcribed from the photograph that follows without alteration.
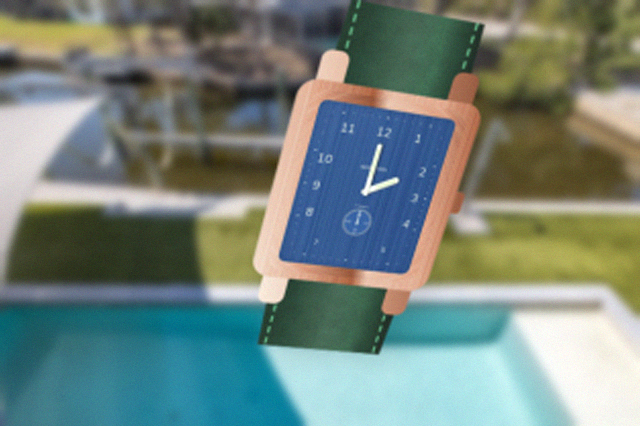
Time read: 2:00
